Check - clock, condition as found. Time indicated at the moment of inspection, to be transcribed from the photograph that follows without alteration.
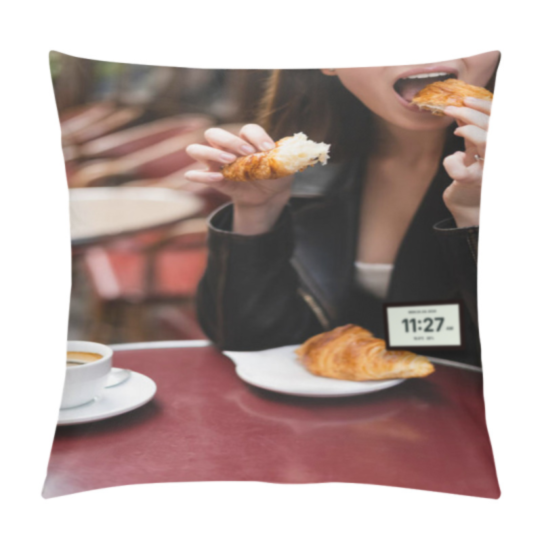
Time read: 11:27
